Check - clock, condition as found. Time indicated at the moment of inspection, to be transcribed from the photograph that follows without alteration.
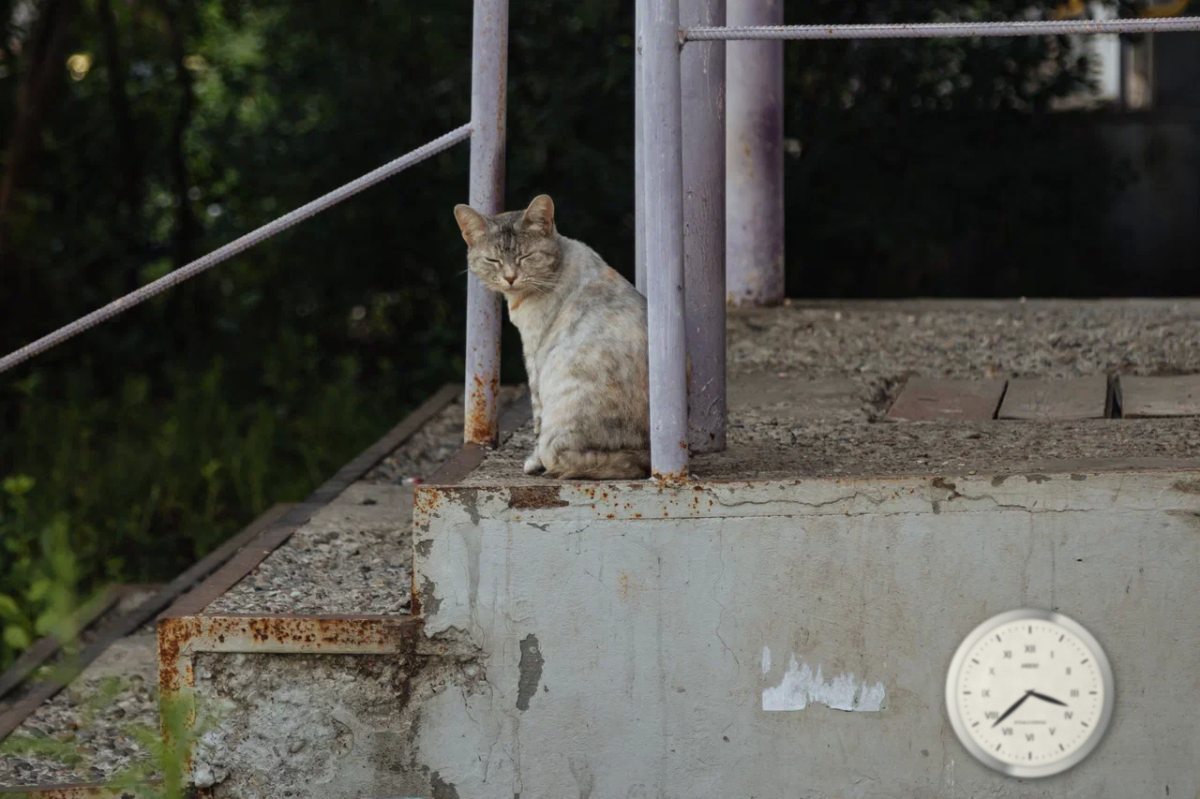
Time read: 3:38
